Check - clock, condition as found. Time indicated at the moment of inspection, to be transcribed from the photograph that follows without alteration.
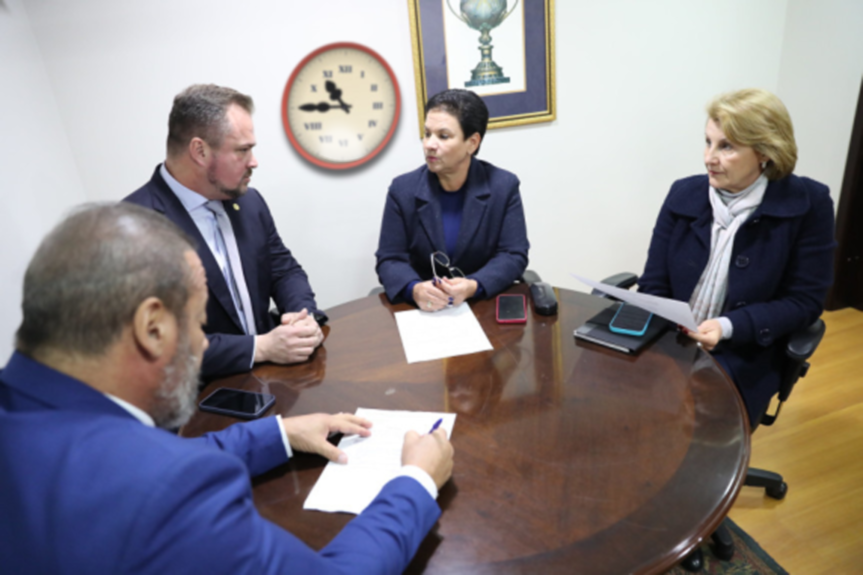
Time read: 10:45
